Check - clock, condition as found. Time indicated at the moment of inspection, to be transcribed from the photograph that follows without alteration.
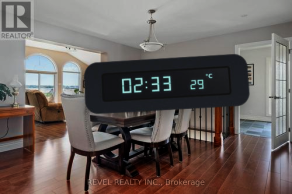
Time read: 2:33
